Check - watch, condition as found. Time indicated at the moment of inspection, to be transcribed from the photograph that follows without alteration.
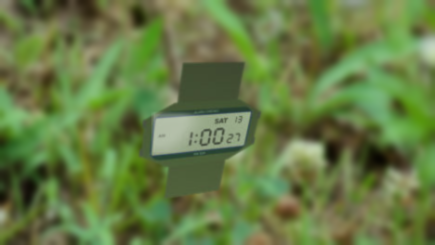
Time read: 1:00:27
